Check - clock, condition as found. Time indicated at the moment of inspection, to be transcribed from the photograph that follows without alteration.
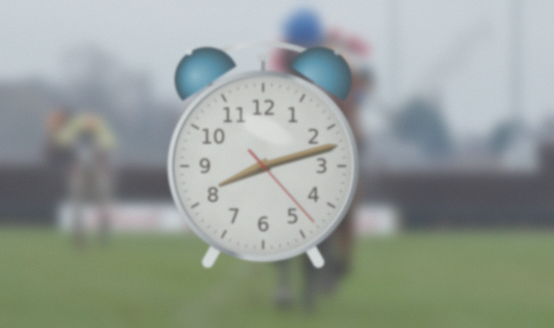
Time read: 8:12:23
